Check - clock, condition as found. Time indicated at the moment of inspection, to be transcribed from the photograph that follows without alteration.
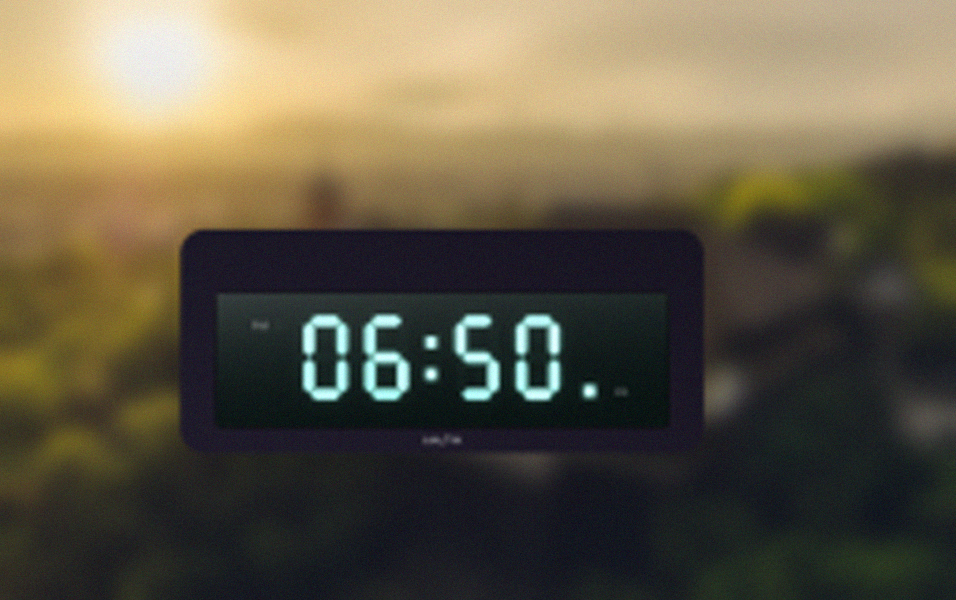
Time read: 6:50
